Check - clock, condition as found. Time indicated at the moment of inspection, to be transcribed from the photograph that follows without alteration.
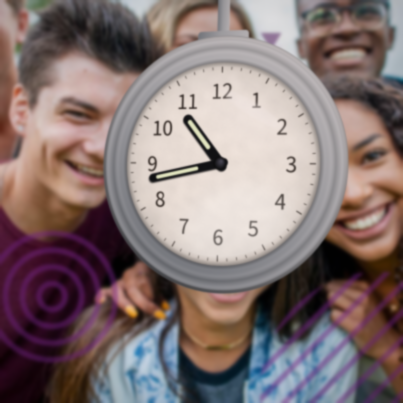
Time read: 10:43
